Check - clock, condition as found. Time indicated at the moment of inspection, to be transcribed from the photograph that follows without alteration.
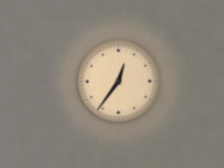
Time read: 12:36
